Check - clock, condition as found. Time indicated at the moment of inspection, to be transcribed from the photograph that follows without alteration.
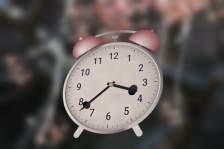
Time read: 3:38
